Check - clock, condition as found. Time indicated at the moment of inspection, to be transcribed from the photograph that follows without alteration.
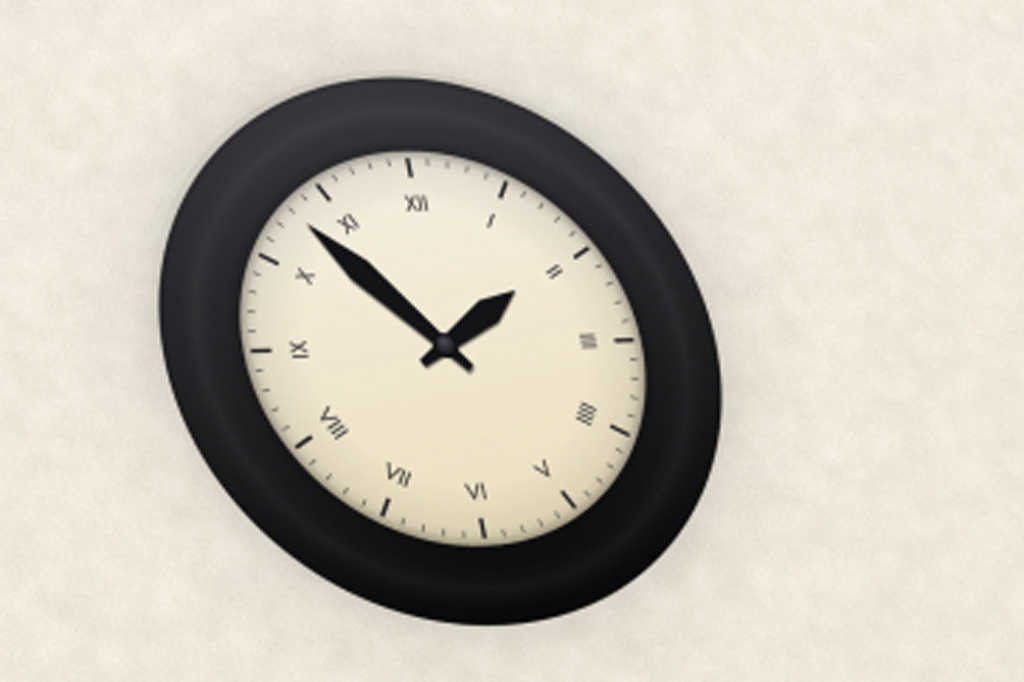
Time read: 1:53
